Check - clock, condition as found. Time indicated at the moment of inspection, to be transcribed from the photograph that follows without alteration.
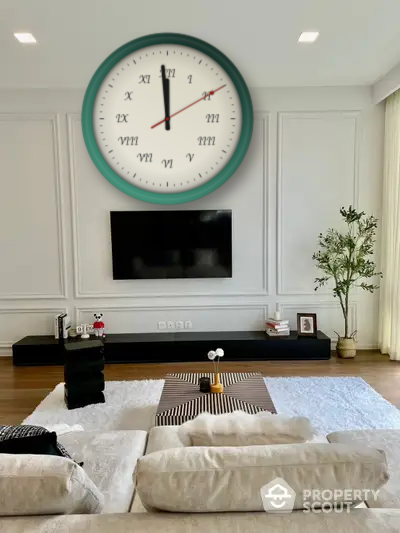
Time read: 11:59:10
